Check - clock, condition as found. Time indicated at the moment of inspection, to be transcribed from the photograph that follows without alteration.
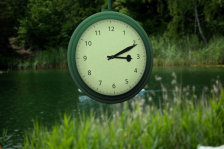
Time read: 3:11
